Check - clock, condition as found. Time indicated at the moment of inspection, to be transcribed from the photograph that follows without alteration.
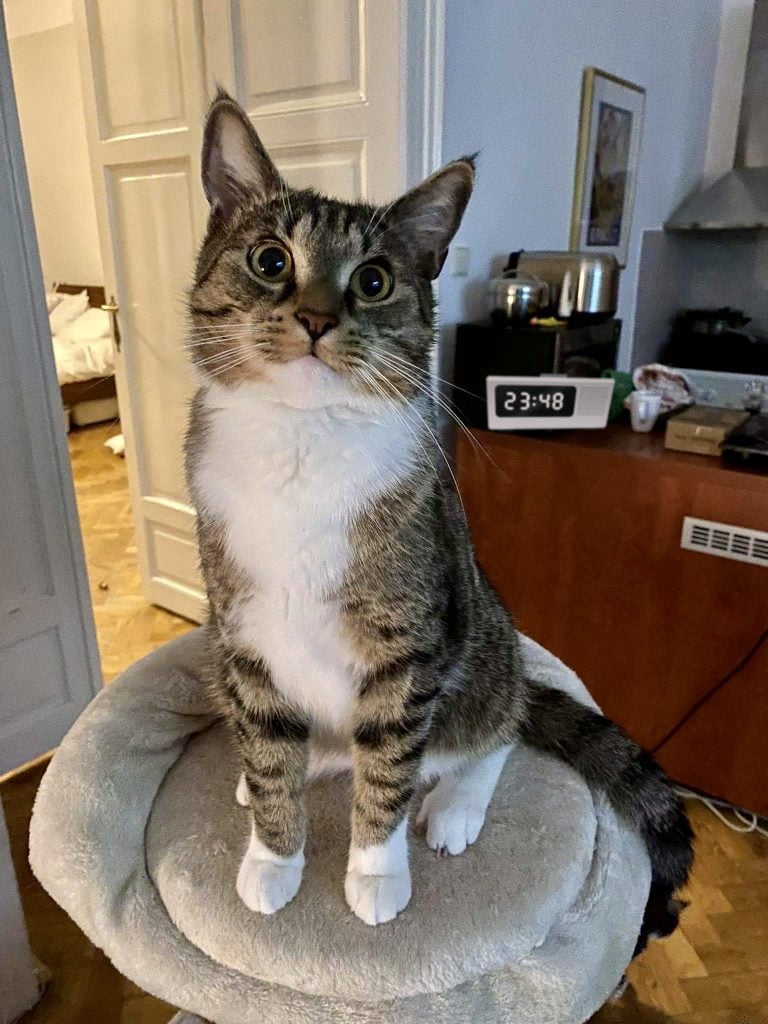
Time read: 23:48
